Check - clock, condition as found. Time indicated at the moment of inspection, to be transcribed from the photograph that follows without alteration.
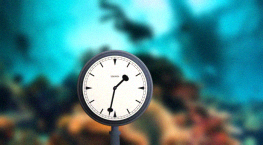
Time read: 1:32
